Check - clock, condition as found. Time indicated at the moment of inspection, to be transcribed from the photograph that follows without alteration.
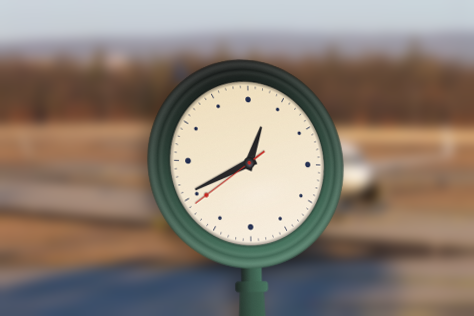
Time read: 12:40:39
